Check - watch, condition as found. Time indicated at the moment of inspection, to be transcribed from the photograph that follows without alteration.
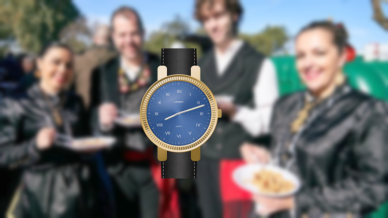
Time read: 8:12
